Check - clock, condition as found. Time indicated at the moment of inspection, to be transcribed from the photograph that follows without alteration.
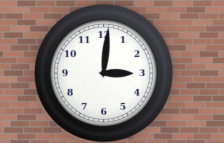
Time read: 3:01
